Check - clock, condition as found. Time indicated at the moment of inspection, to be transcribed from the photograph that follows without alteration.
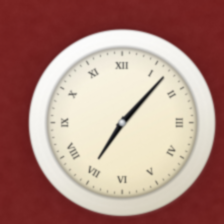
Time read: 7:07
